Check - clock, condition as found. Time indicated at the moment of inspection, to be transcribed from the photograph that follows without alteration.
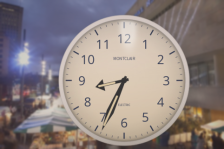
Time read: 8:34
